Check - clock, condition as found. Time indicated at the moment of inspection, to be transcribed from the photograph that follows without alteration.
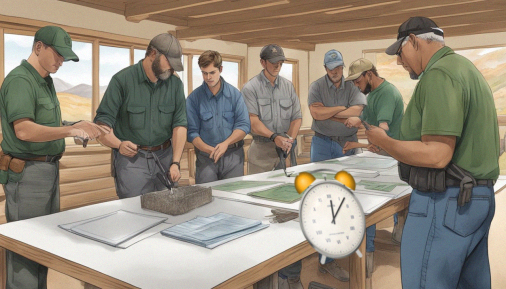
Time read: 12:07
